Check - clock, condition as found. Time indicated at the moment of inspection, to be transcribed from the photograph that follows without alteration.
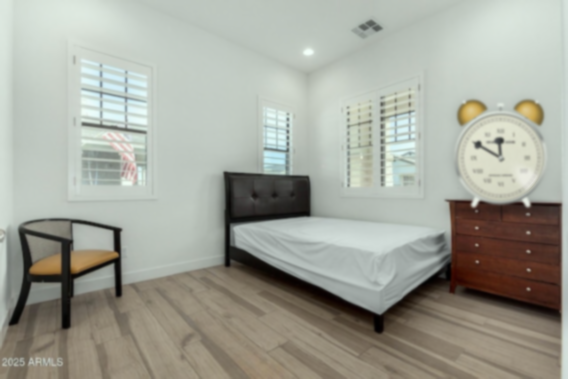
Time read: 11:50
